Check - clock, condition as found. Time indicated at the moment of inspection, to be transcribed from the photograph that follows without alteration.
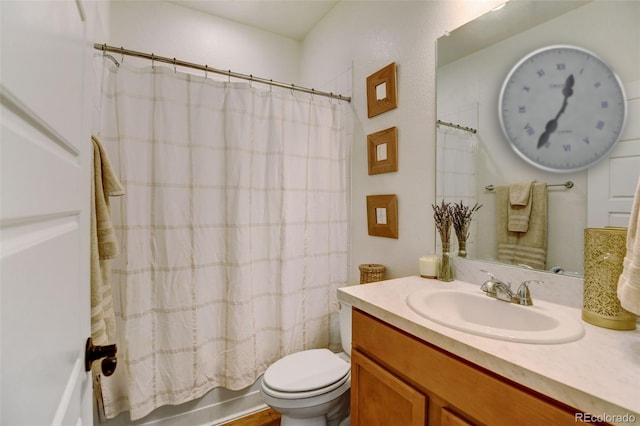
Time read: 12:36
